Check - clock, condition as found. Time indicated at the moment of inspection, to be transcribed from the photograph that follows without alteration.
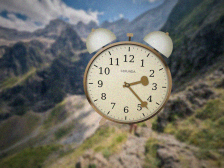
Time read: 2:23
